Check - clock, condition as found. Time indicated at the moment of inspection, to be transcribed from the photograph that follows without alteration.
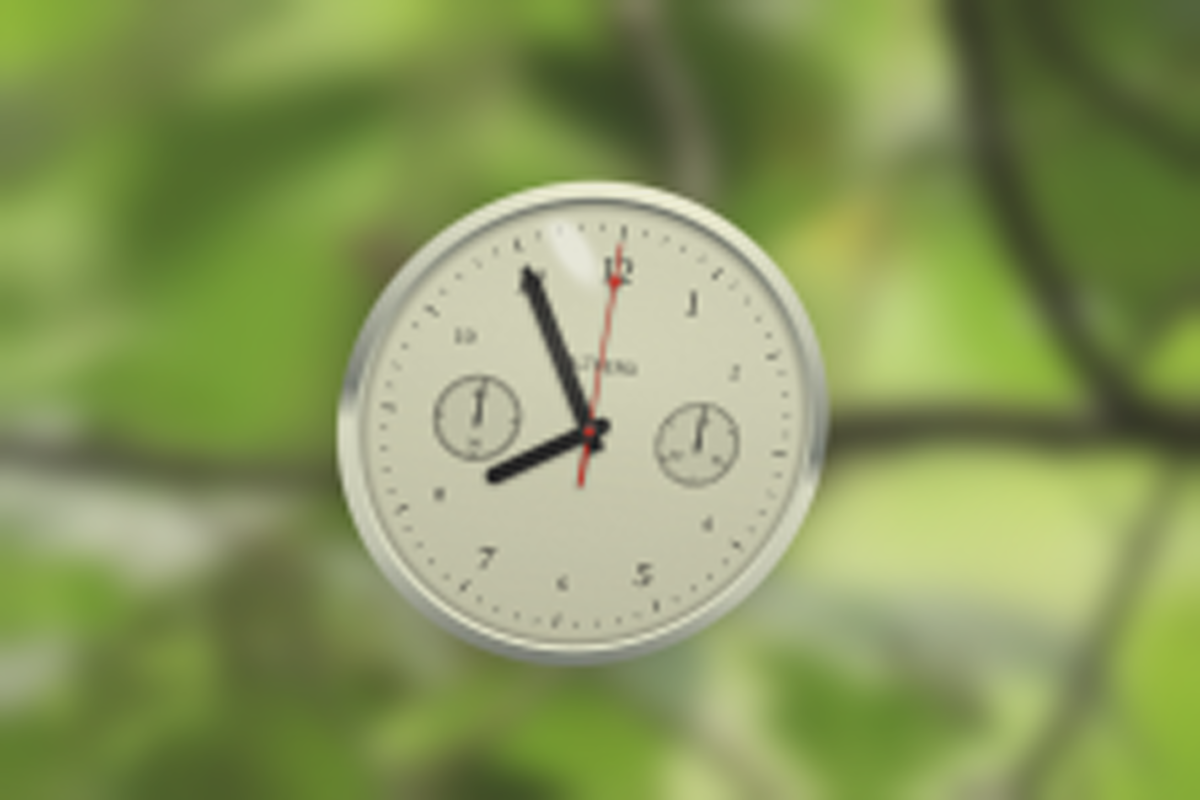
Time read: 7:55
